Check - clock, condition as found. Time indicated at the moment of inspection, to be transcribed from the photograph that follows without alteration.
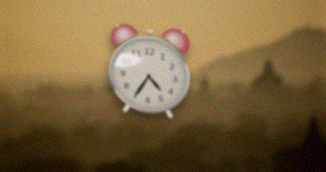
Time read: 4:35
